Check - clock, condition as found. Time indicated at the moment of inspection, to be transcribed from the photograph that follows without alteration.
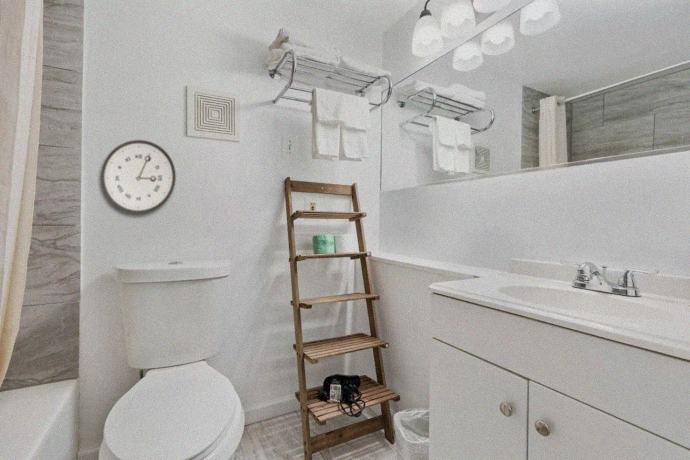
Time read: 3:04
